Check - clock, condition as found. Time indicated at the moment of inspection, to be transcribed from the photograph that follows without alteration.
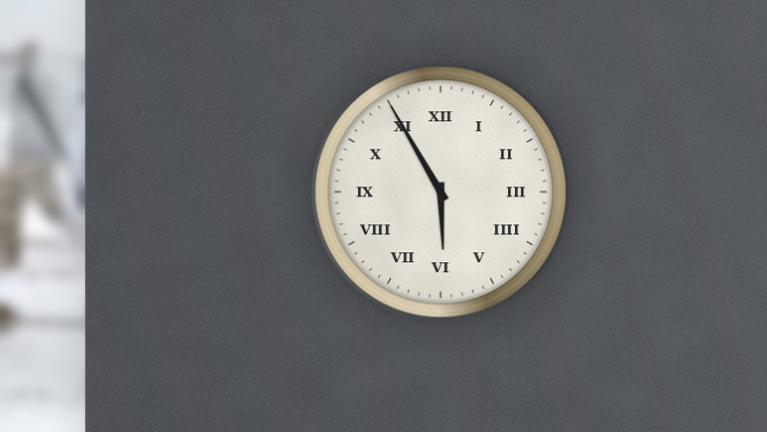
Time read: 5:55
